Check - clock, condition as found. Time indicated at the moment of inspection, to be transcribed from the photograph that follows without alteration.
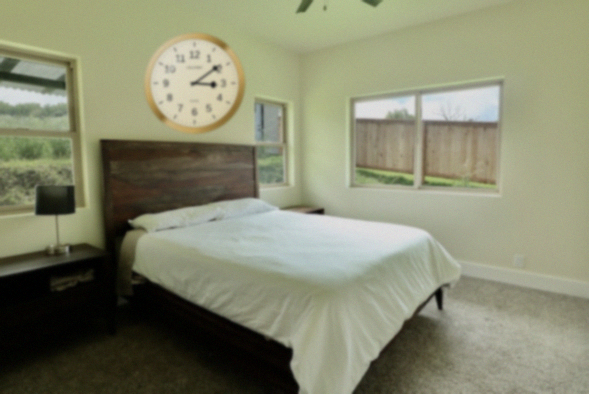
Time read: 3:09
